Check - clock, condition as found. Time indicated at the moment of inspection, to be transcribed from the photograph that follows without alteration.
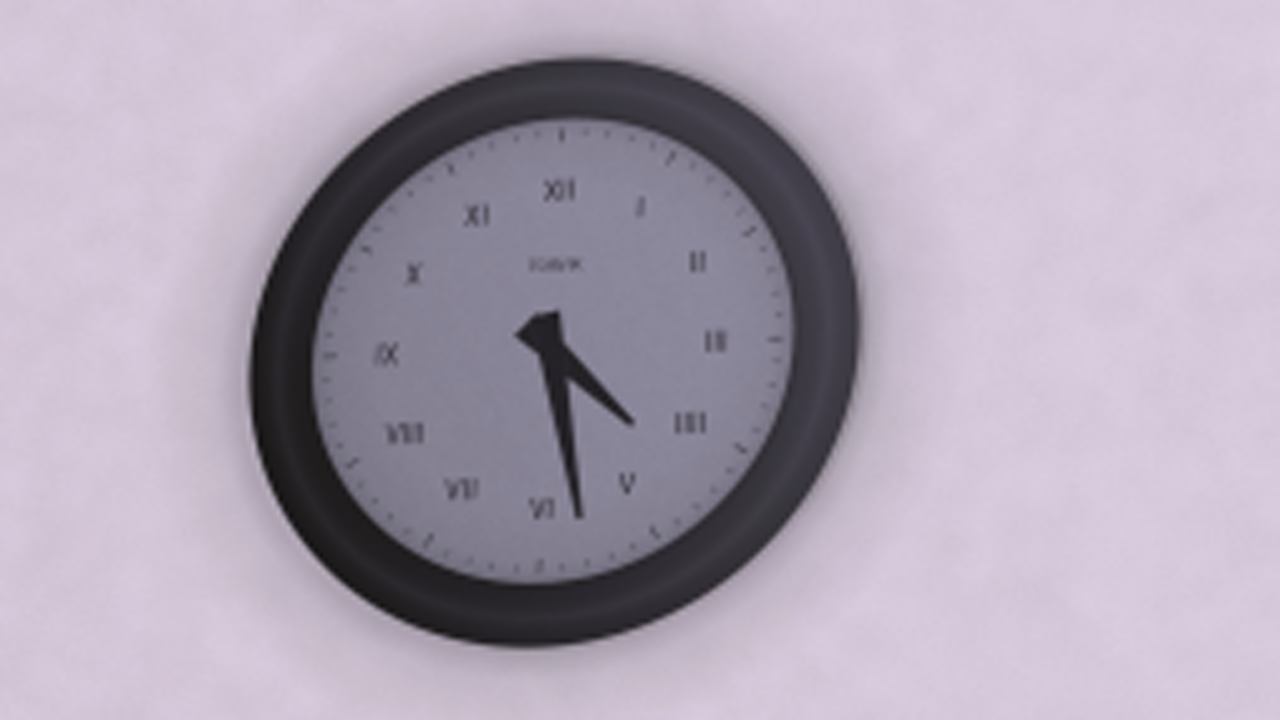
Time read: 4:28
